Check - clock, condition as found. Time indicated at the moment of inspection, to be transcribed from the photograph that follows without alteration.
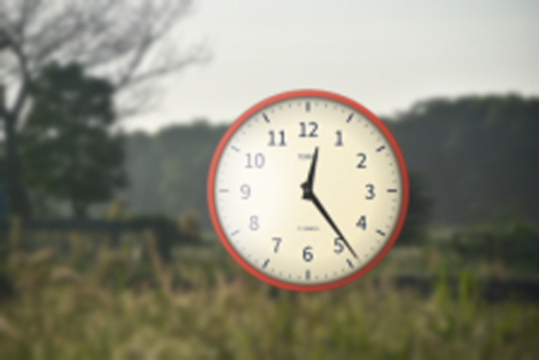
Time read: 12:24
